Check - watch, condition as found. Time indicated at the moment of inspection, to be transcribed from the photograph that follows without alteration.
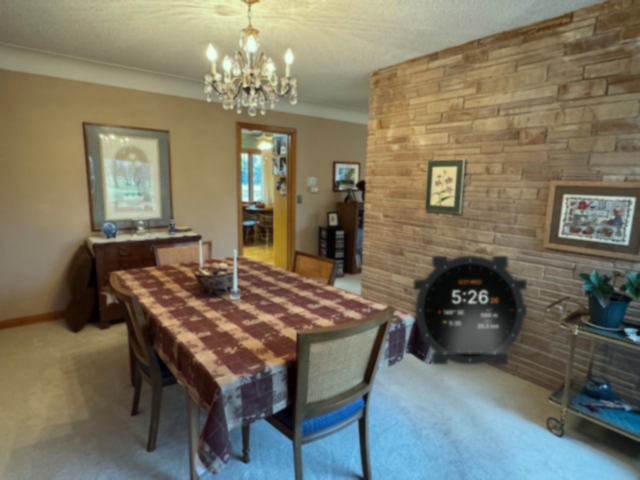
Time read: 5:26
